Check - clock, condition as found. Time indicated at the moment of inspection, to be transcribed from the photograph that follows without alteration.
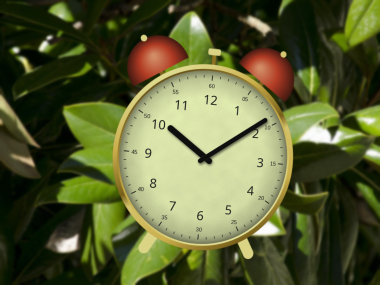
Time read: 10:09
